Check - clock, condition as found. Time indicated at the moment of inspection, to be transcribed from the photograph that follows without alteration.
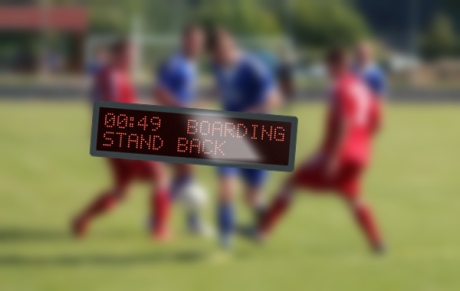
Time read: 0:49
